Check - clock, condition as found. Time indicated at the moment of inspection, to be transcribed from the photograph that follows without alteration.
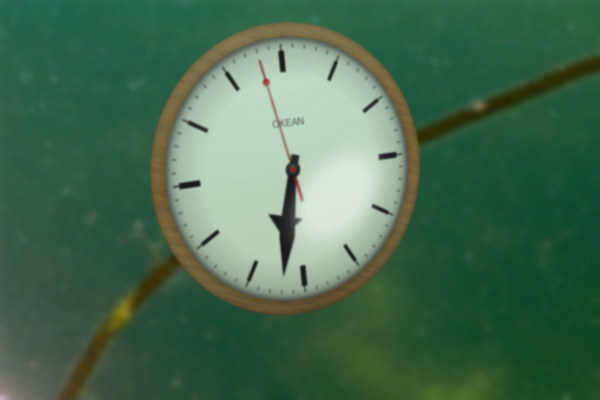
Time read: 6:31:58
